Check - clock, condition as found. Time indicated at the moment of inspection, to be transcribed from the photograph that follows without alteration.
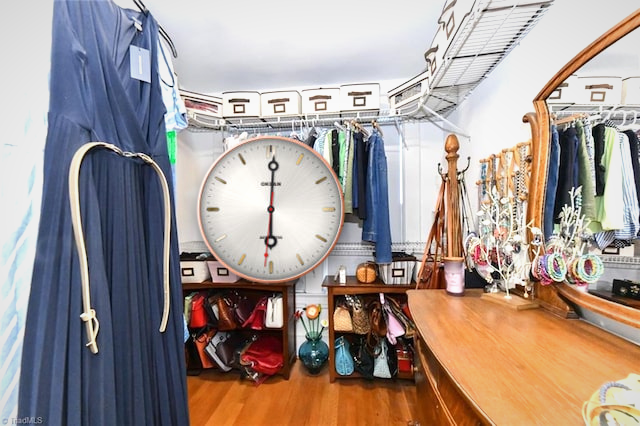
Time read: 6:00:31
